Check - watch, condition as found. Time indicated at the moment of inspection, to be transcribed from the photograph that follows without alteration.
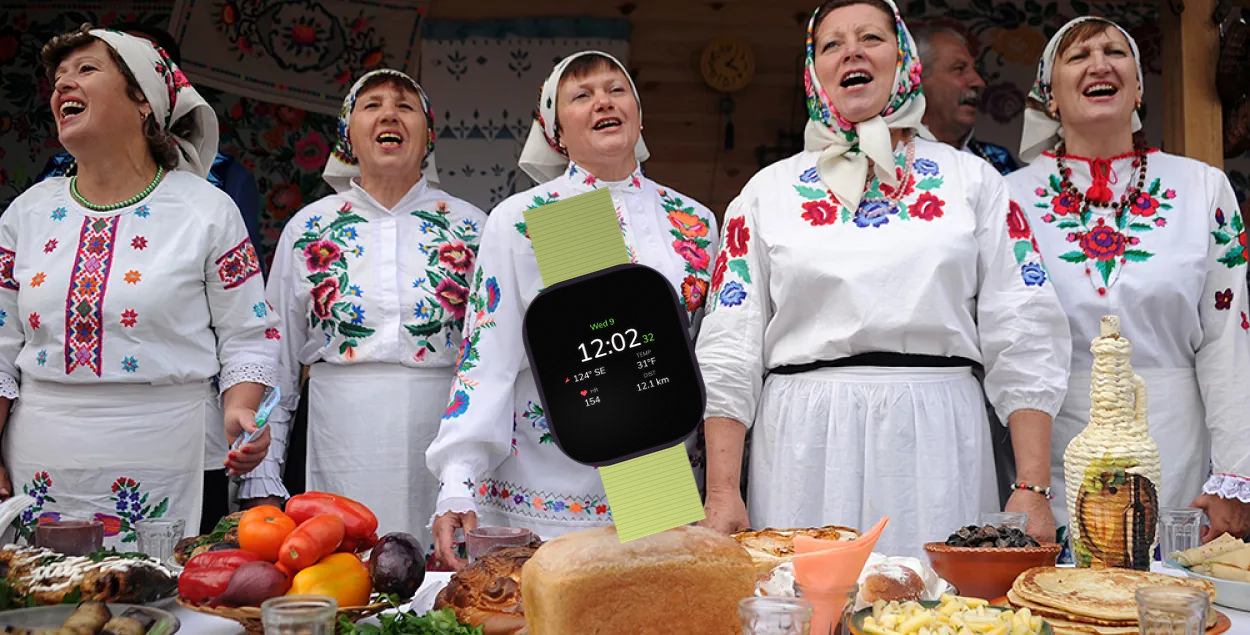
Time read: 12:02:32
